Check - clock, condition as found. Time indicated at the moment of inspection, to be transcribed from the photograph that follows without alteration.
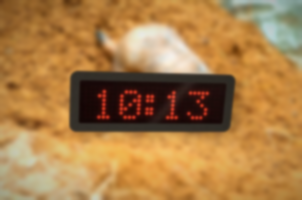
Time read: 10:13
